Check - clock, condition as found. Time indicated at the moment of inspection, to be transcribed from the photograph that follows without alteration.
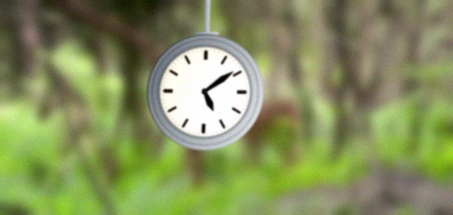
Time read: 5:09
